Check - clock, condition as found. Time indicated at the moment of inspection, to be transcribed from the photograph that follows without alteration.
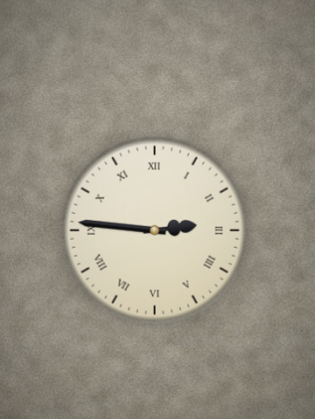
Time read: 2:46
